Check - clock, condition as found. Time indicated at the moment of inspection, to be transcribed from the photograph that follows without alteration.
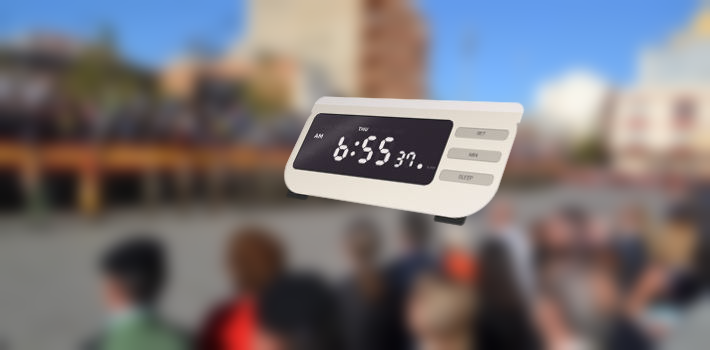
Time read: 6:55:37
